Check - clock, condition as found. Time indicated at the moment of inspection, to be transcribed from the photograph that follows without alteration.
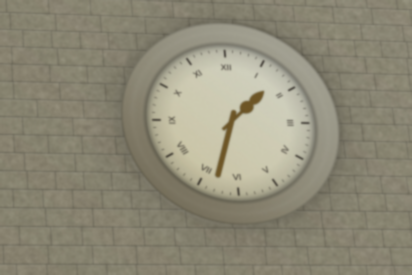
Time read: 1:33
